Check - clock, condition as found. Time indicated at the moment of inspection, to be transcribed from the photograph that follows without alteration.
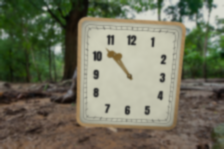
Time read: 10:53
